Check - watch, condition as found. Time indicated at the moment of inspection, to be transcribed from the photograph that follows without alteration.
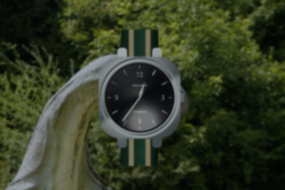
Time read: 12:36
